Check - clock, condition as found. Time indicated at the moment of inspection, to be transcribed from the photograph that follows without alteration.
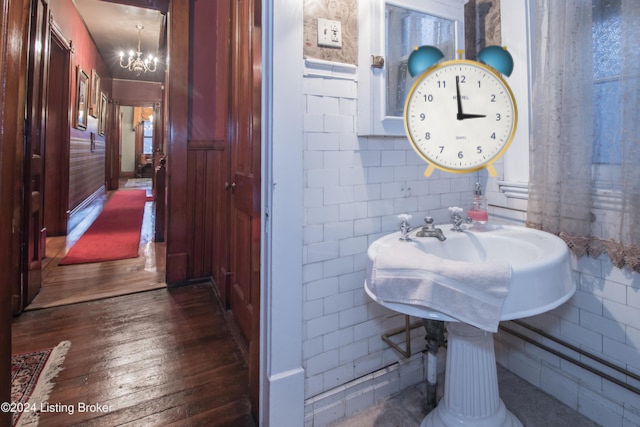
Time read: 2:59
